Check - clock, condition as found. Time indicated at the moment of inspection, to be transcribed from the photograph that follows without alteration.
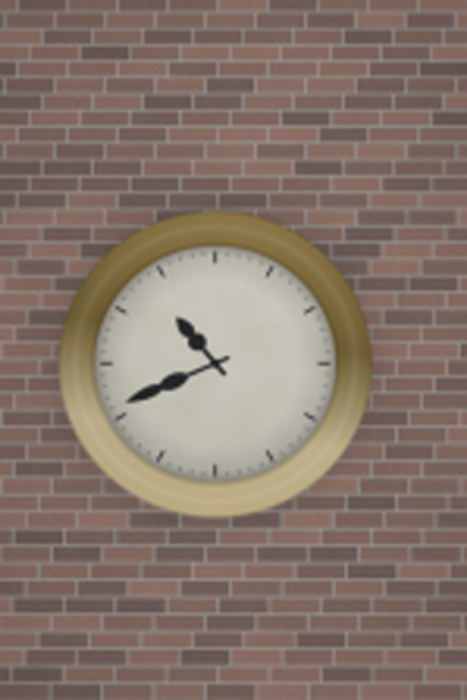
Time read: 10:41
